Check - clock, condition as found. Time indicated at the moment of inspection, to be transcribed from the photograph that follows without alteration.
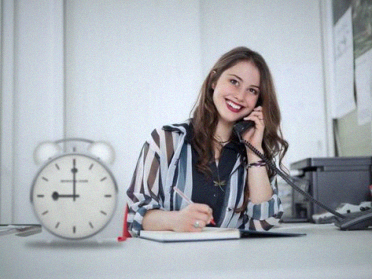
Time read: 9:00
